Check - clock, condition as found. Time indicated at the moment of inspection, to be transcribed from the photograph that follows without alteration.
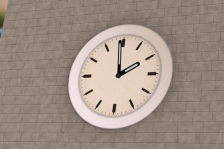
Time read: 1:59
